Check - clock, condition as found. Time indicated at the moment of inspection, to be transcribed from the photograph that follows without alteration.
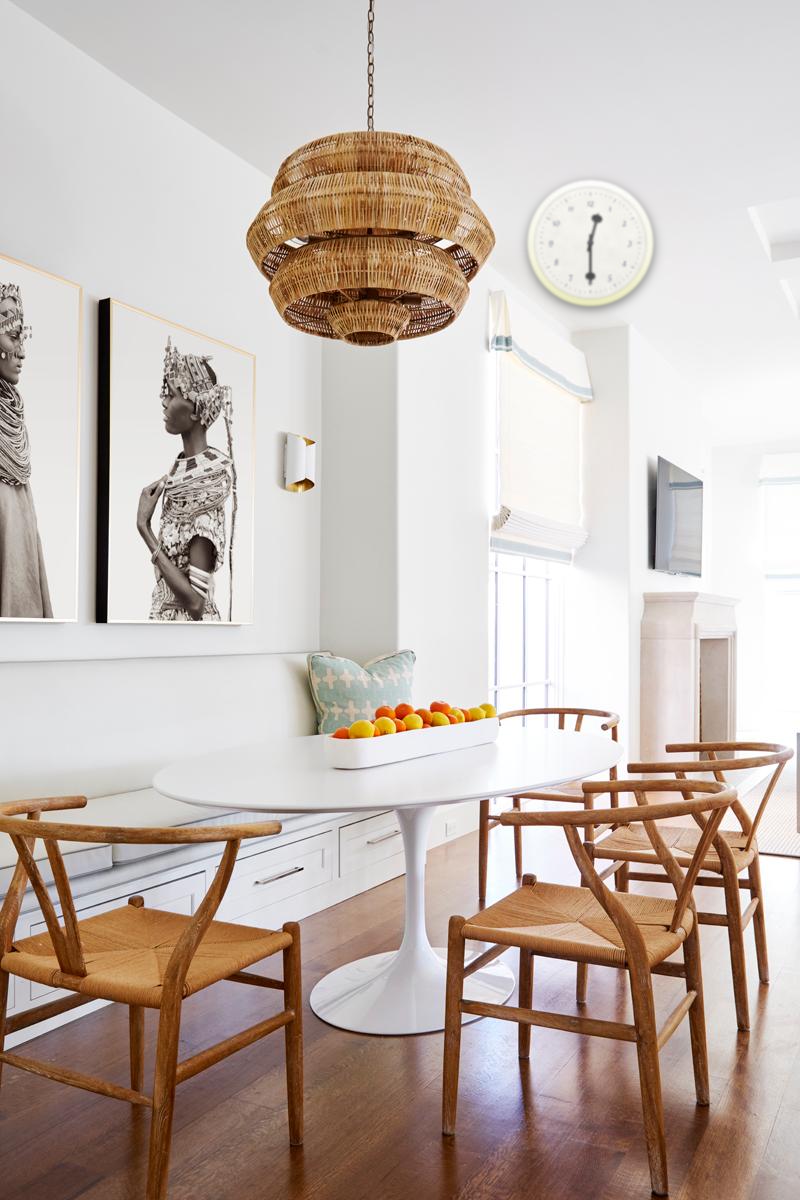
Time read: 12:30
